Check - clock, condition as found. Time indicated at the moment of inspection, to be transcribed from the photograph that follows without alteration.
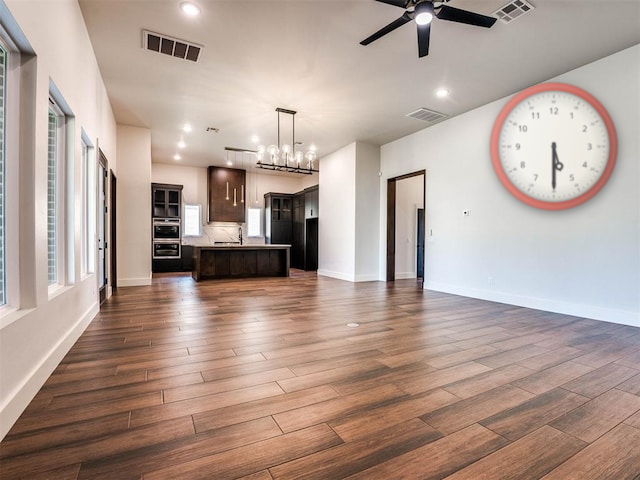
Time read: 5:30
